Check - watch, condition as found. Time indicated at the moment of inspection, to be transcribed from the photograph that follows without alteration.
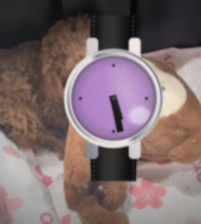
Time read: 5:28
